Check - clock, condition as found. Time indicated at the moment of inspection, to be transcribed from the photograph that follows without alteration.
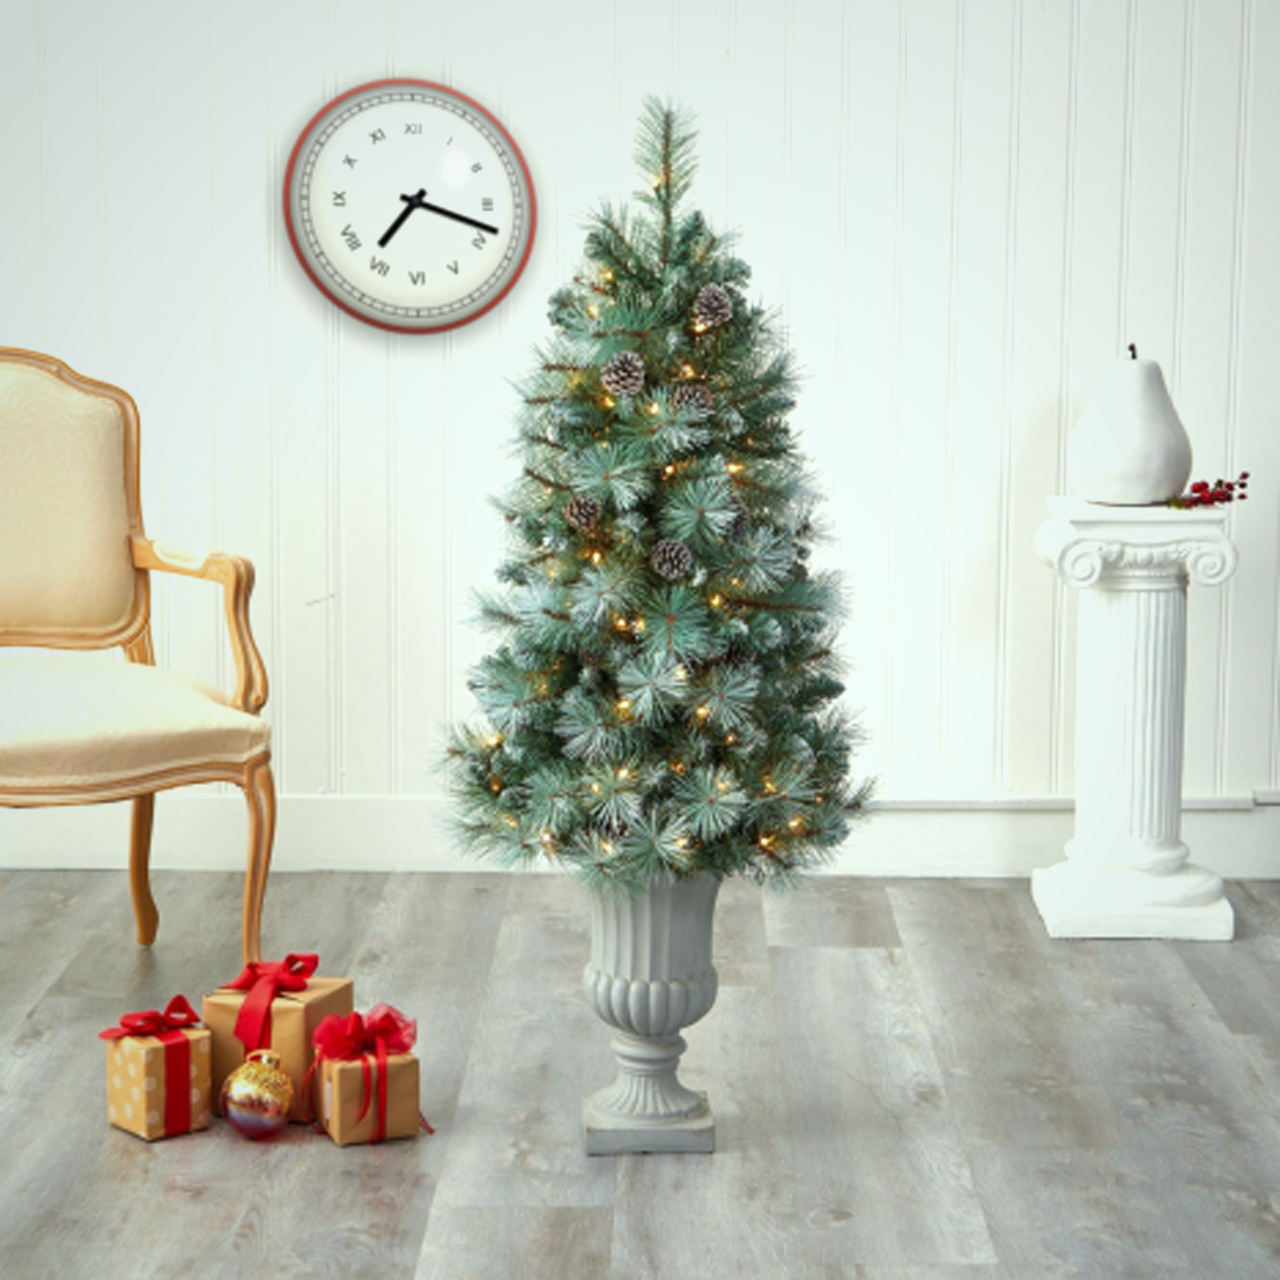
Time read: 7:18
